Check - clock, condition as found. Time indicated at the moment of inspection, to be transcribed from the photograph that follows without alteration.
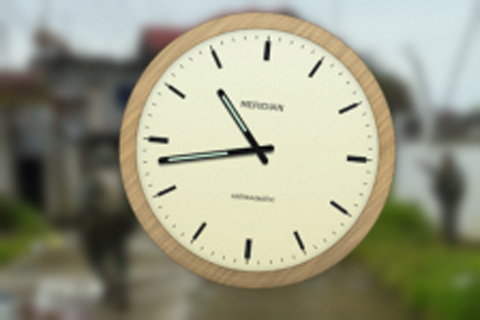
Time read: 10:43
